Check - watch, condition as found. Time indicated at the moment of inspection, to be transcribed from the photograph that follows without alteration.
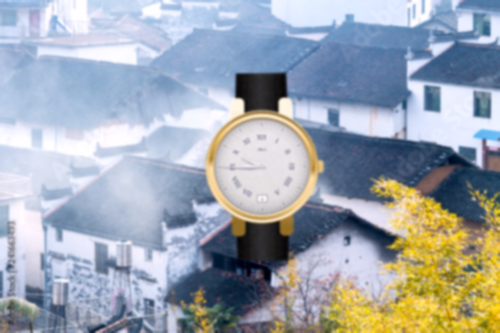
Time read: 9:45
